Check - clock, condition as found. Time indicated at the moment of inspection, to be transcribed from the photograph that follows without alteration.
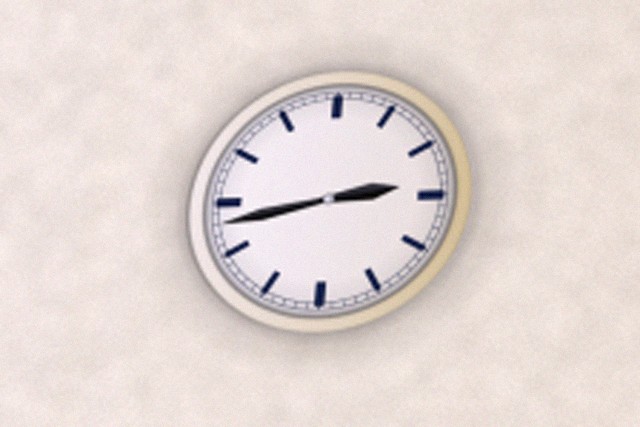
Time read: 2:43
